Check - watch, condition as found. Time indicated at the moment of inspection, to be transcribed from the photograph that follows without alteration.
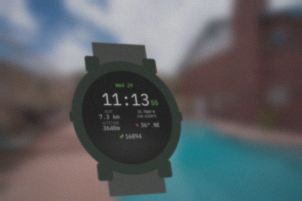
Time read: 11:13
